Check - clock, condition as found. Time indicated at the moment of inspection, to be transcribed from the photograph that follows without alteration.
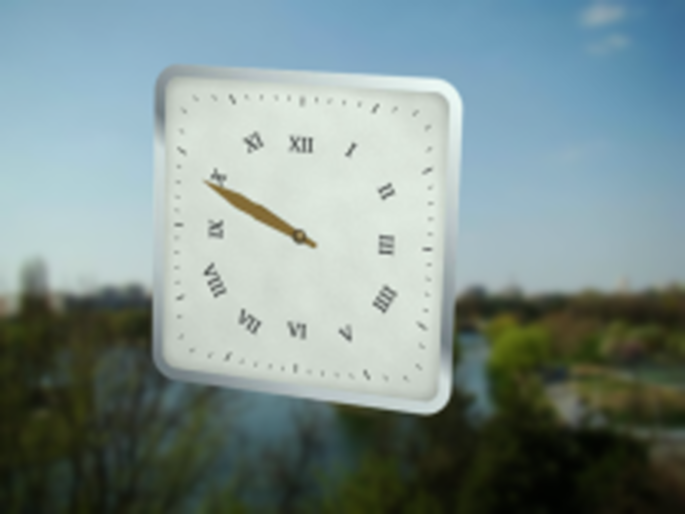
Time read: 9:49
